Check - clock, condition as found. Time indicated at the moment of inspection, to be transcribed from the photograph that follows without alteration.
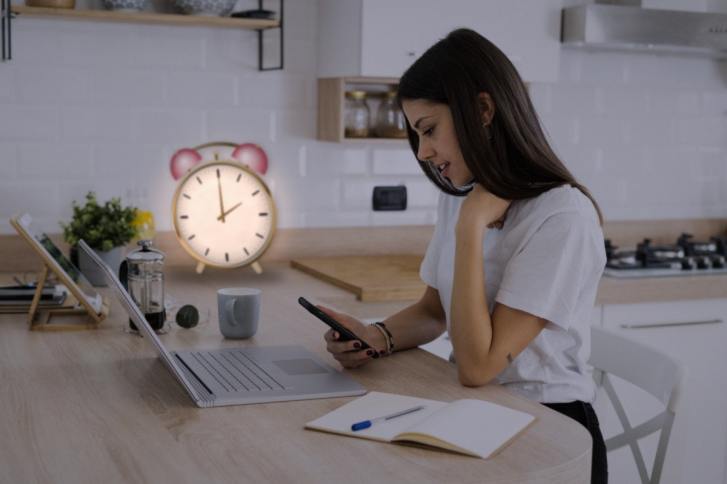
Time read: 2:00
